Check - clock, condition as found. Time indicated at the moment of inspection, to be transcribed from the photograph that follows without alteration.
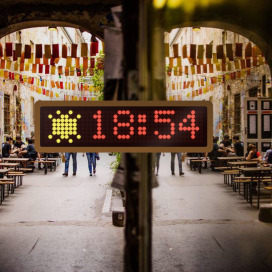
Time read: 18:54
